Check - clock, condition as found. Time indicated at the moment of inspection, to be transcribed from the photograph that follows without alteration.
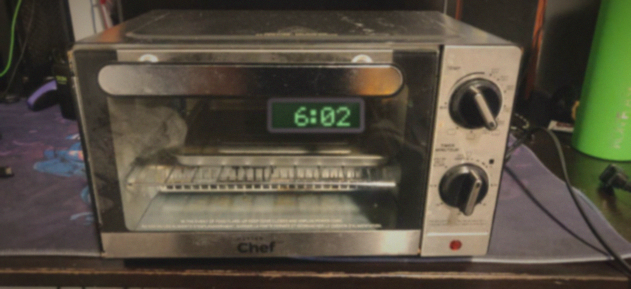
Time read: 6:02
